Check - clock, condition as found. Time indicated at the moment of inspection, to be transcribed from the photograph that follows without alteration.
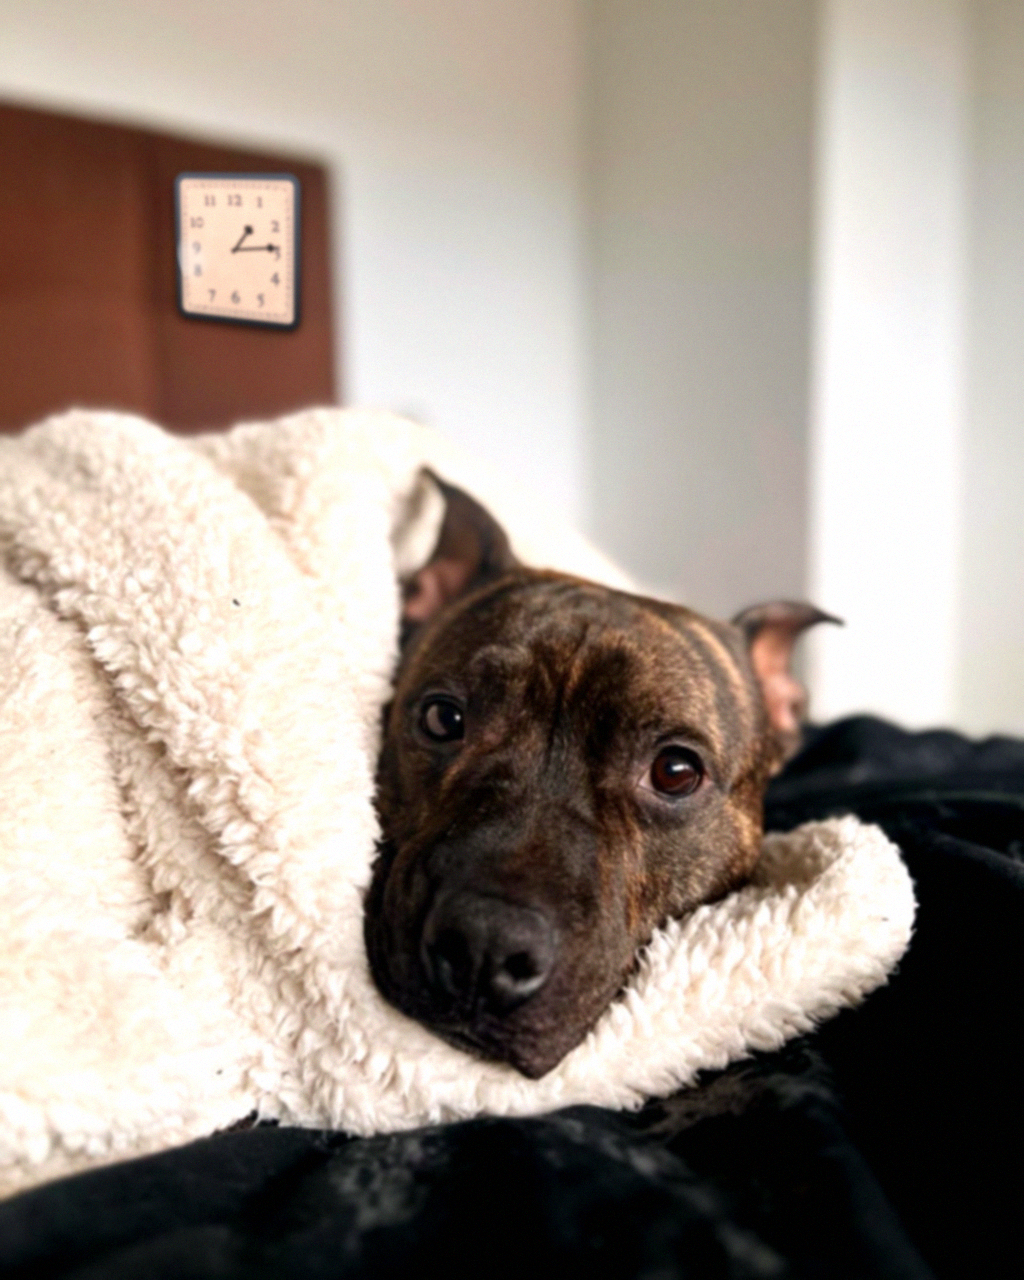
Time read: 1:14
